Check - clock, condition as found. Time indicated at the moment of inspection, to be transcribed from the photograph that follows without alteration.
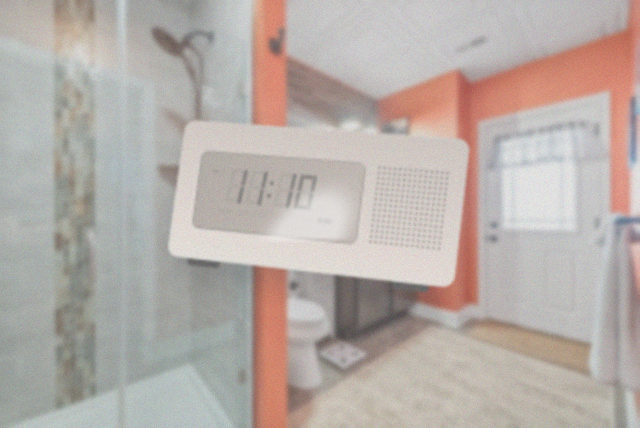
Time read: 11:10
